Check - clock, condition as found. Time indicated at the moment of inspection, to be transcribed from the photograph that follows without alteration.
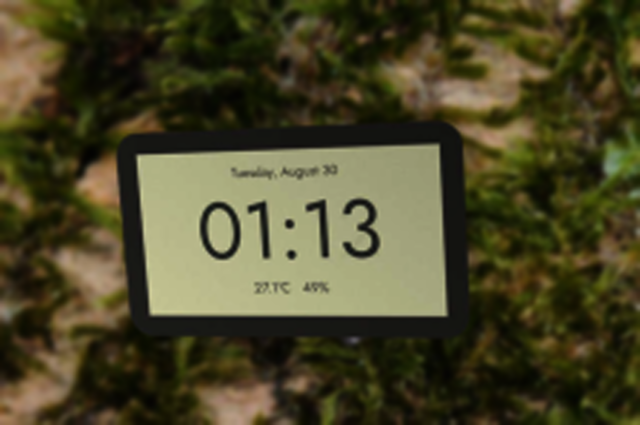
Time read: 1:13
